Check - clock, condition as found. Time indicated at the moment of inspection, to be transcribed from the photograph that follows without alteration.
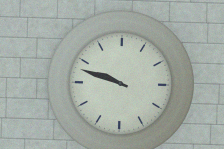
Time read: 9:48
